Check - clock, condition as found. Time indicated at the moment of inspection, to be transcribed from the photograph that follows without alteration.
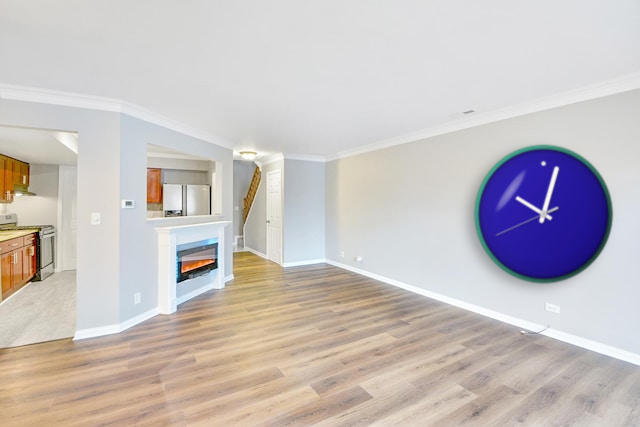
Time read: 10:02:41
